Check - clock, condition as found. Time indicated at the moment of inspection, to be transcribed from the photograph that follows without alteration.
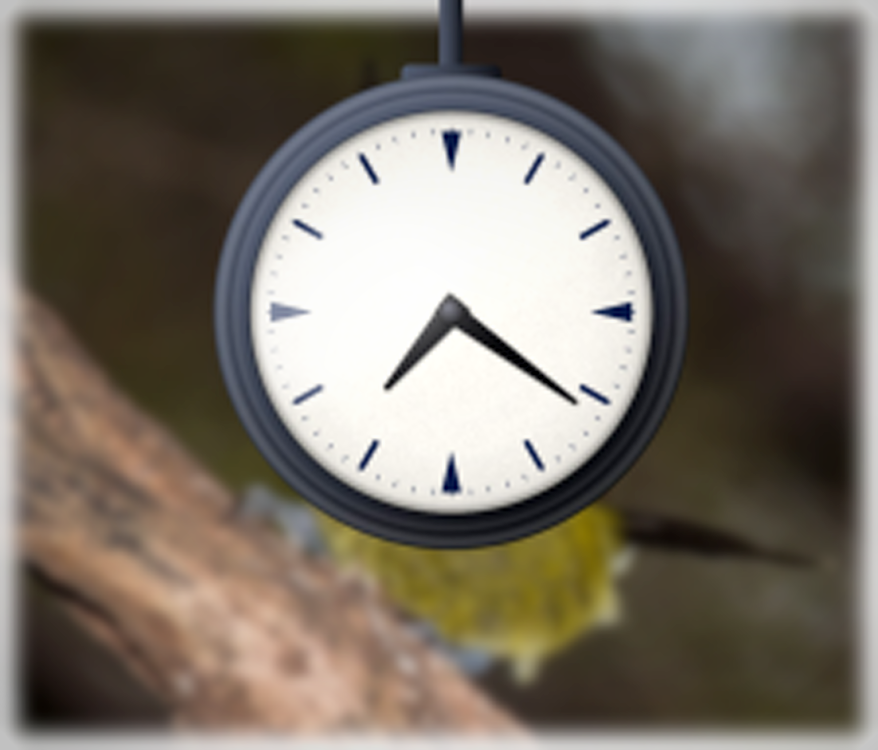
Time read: 7:21
